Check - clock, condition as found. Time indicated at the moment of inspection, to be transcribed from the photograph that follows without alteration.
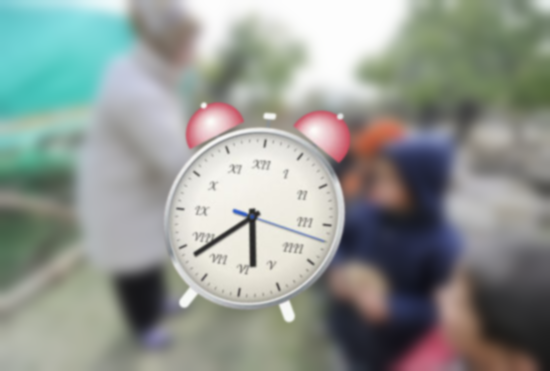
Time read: 5:38:17
